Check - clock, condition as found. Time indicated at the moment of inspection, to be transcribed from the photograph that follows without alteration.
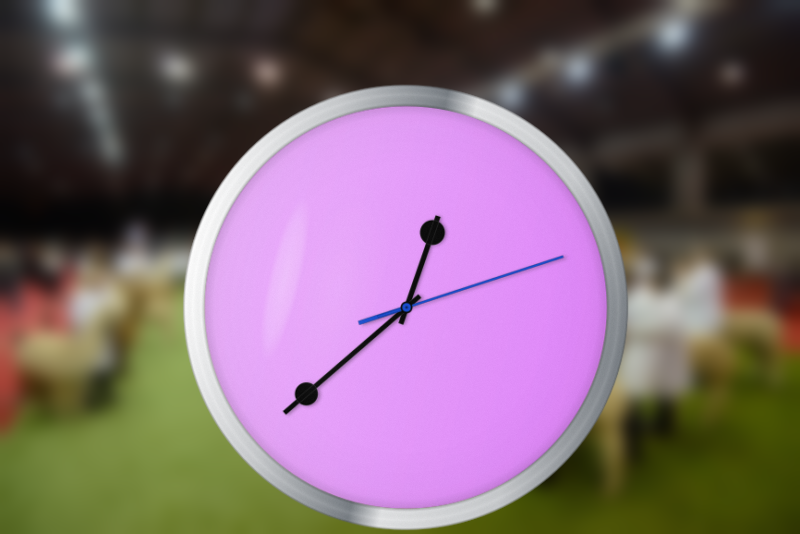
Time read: 12:38:12
